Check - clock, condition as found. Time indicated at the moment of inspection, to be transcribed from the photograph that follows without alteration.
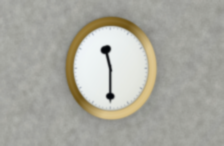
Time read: 11:30
